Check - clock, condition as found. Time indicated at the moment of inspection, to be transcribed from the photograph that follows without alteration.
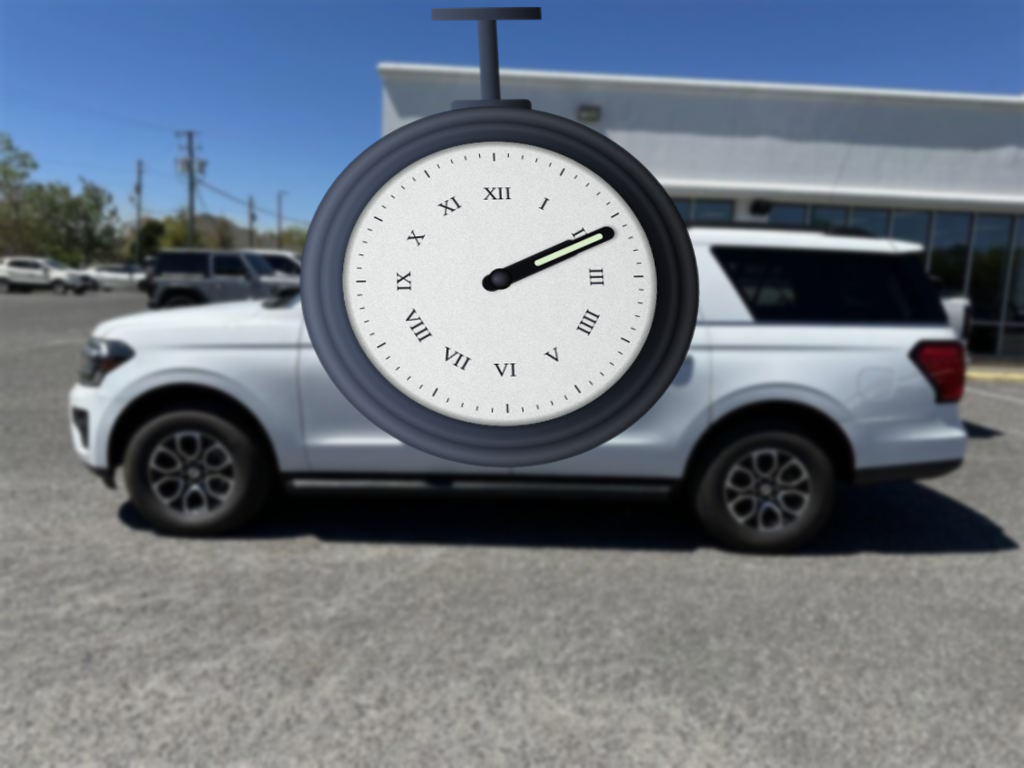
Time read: 2:11
